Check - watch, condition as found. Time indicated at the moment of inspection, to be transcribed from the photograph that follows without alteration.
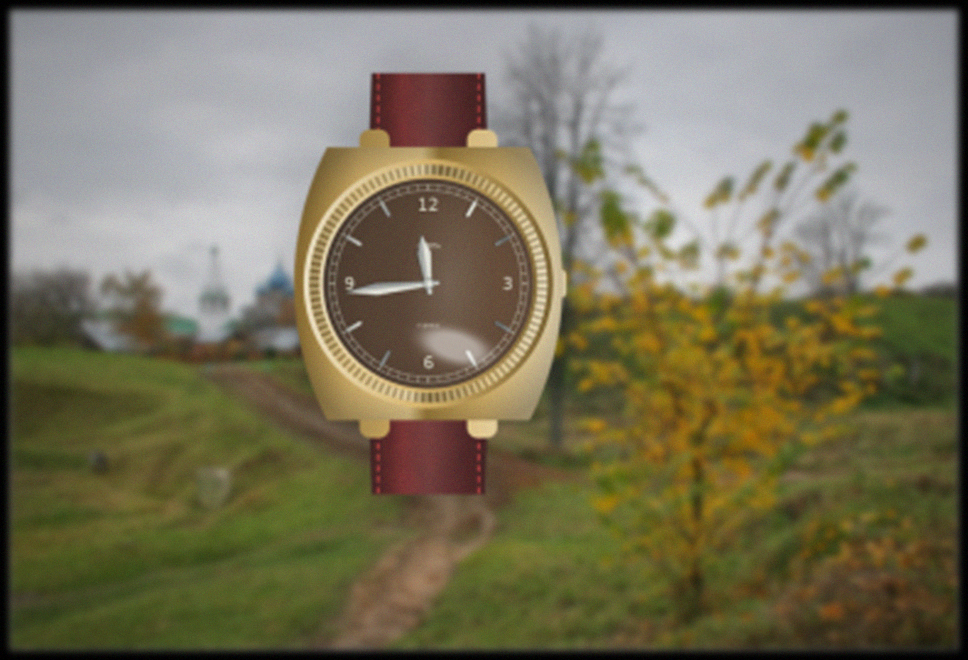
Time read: 11:44
